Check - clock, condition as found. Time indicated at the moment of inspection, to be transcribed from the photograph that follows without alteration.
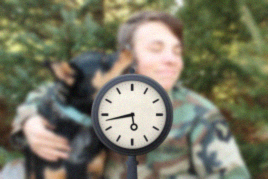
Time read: 5:43
